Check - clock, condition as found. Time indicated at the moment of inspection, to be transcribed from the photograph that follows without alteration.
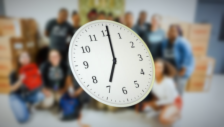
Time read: 7:01
